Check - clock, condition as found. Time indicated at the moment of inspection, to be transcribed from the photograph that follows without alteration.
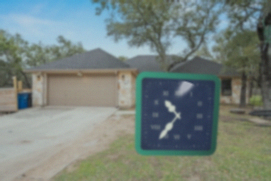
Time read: 10:36
